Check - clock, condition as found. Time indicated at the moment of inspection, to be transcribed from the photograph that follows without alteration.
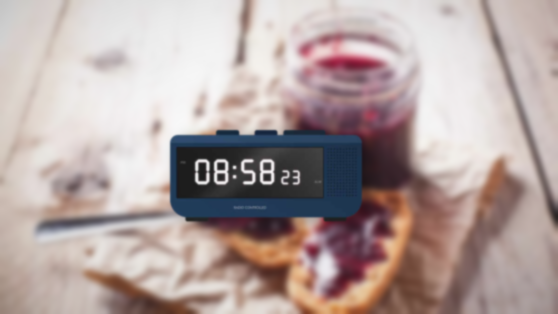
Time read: 8:58:23
